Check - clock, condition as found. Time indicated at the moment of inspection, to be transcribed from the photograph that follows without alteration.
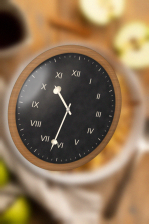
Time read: 10:32
